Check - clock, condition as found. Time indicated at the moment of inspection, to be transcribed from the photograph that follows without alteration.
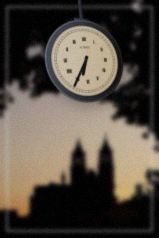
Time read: 6:35
